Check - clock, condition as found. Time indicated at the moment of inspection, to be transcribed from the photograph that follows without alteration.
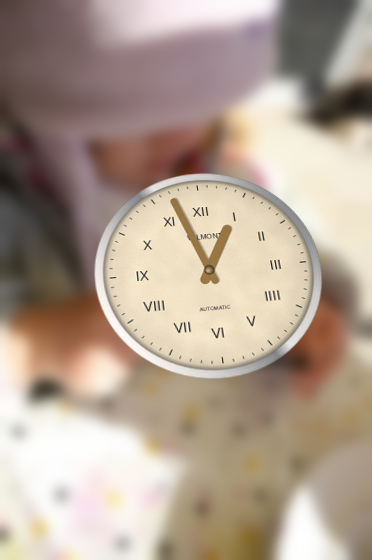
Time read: 12:57
